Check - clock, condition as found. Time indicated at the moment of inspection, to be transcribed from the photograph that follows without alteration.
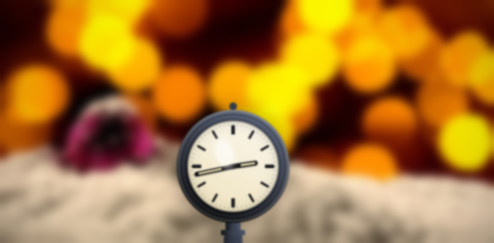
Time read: 2:43
